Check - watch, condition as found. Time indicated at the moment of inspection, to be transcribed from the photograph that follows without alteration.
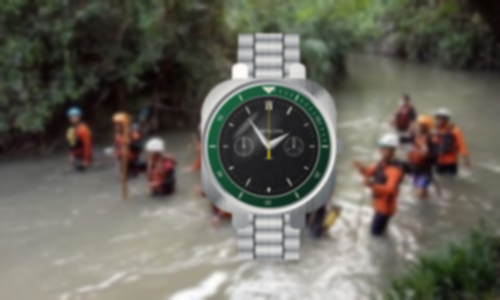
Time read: 1:54
